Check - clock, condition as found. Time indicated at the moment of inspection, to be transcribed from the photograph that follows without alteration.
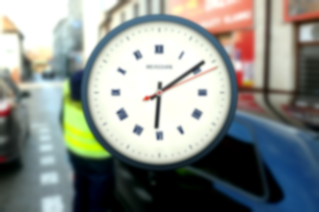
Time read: 6:09:11
